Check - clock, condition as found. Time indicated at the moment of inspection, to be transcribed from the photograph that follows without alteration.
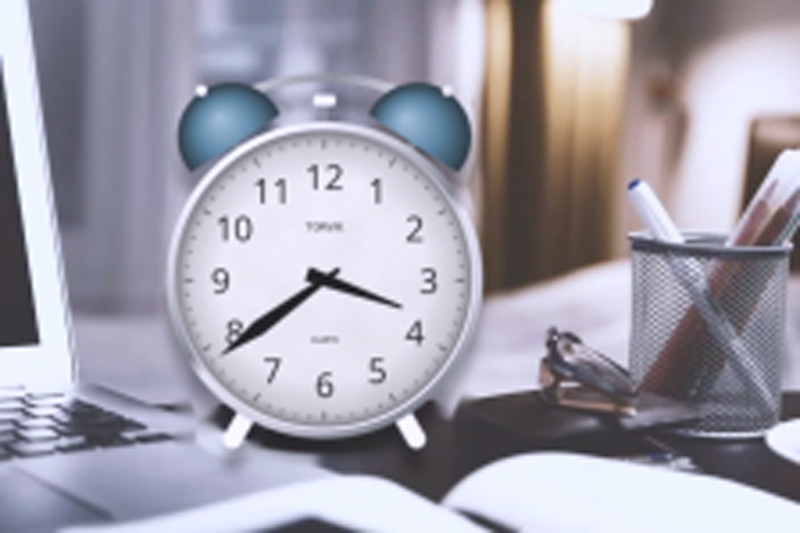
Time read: 3:39
